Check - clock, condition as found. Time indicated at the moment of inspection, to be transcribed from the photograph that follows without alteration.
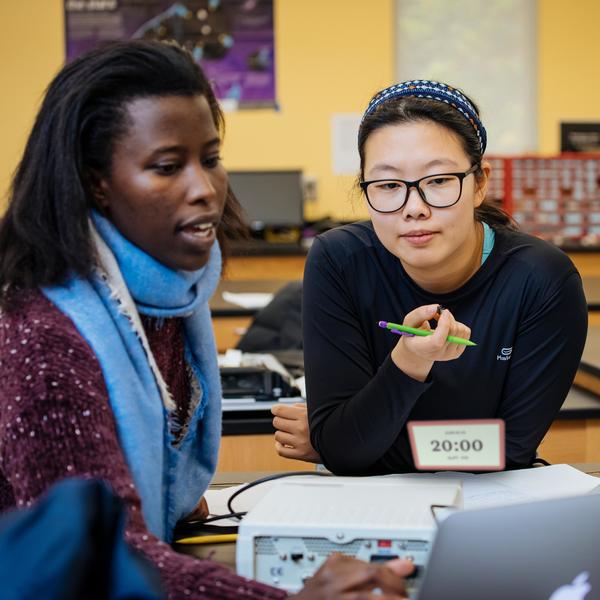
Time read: 20:00
